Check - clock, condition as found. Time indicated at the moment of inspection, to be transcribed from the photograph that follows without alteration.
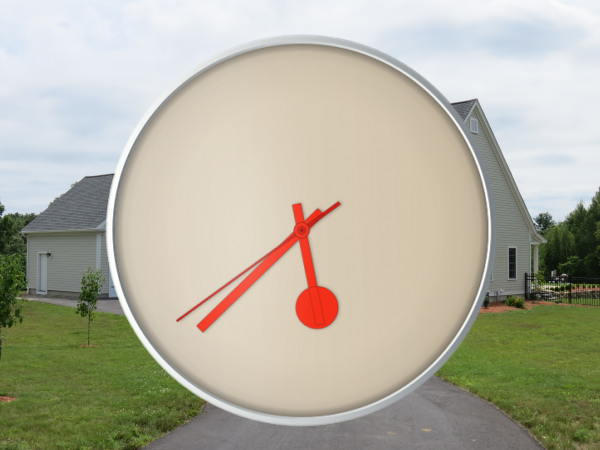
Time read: 5:37:39
